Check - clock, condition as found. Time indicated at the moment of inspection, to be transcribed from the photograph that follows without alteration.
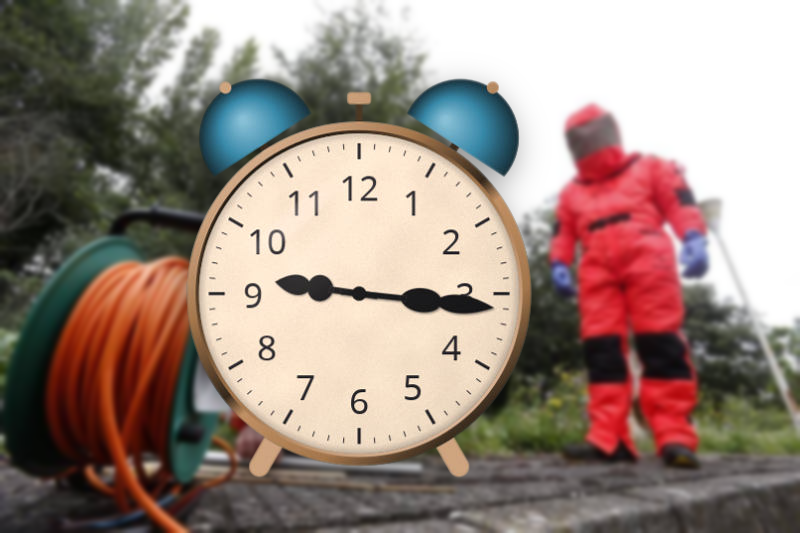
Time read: 9:16
